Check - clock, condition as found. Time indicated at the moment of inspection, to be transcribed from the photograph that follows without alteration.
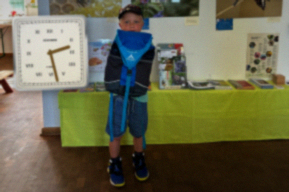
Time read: 2:28
